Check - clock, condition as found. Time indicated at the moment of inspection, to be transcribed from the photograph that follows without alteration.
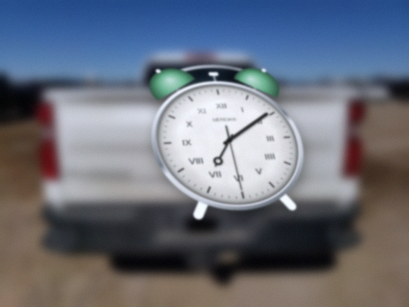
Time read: 7:09:30
